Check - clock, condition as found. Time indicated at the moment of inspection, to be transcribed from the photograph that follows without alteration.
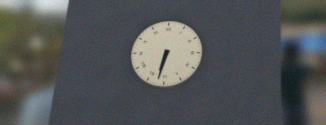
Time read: 6:32
